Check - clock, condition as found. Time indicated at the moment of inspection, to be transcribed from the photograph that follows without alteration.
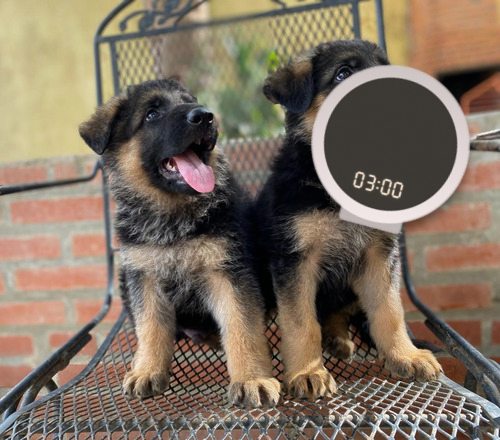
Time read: 3:00
